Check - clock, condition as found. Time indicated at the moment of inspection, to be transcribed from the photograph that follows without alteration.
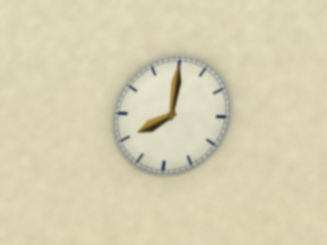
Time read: 8:00
